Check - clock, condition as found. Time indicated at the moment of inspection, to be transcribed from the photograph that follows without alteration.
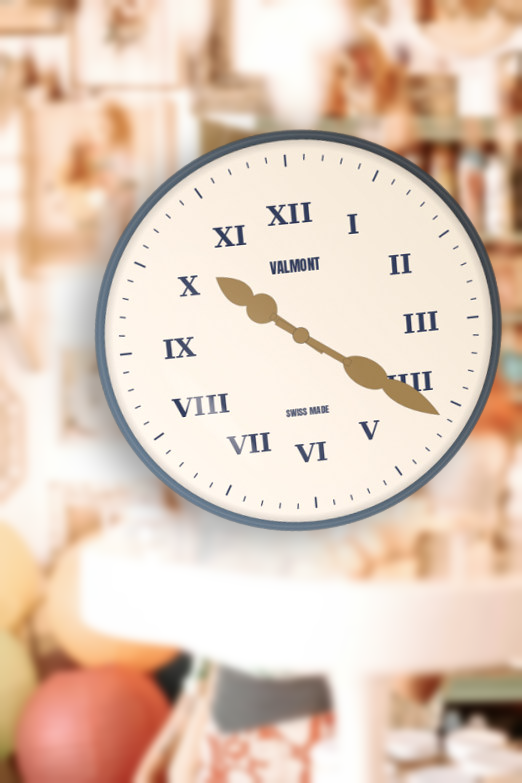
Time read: 10:21
